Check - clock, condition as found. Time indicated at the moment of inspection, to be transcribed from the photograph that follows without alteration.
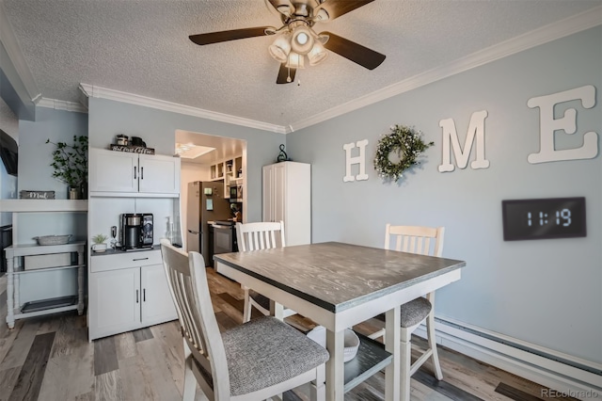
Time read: 11:19
